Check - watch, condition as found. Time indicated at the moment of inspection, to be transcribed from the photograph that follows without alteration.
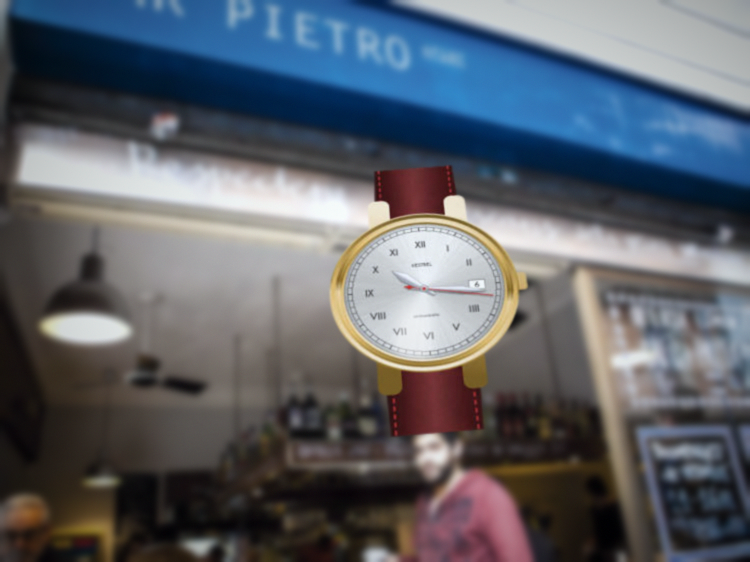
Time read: 10:16:17
